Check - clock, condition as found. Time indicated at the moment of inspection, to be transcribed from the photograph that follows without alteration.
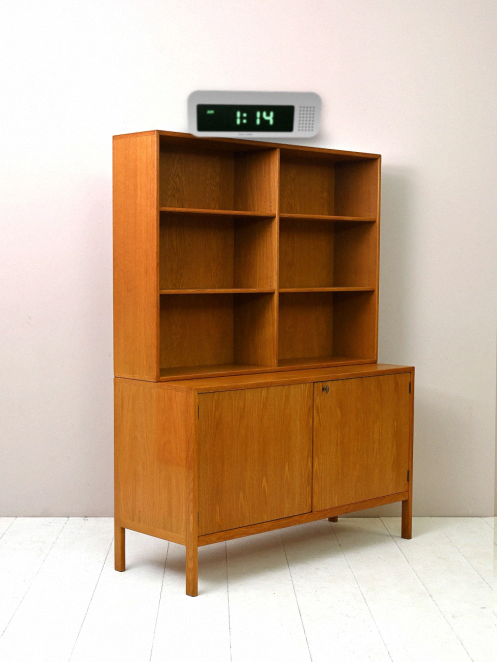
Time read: 1:14
